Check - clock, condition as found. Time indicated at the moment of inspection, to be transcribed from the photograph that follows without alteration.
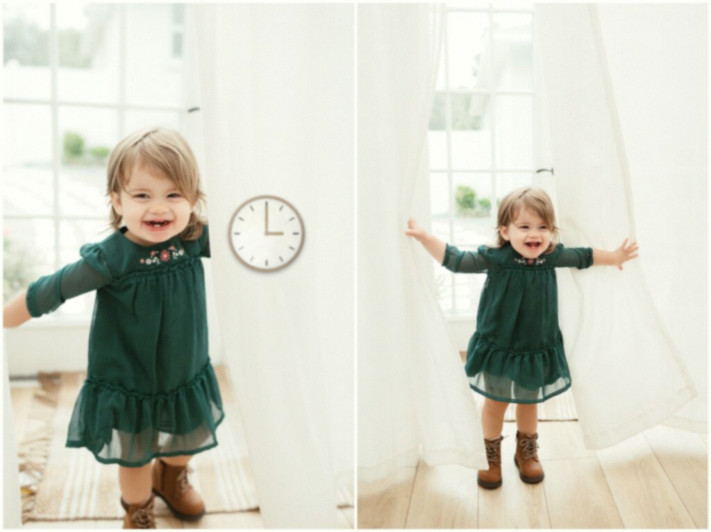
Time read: 3:00
